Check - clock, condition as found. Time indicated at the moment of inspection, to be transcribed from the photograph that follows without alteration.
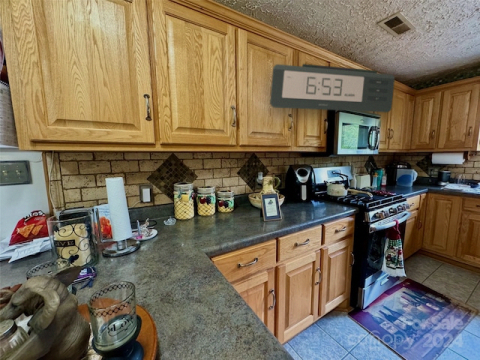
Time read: 6:53
